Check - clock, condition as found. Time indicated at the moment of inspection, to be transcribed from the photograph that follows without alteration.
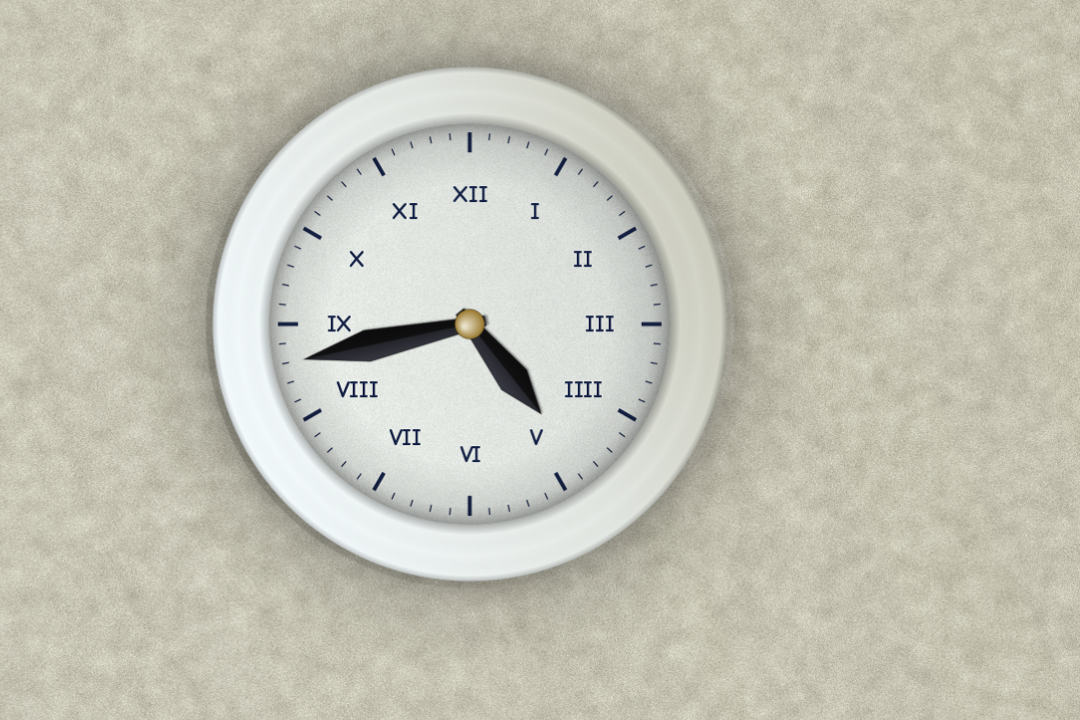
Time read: 4:43
